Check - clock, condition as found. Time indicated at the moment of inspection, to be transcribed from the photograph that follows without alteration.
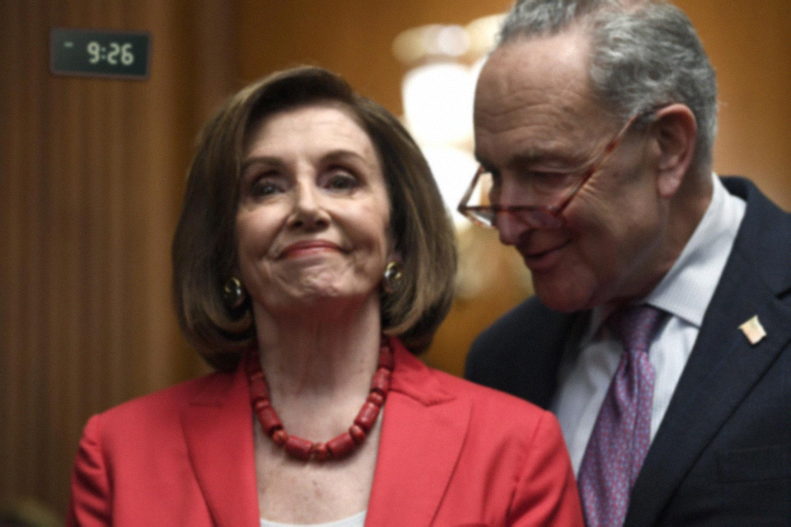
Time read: 9:26
